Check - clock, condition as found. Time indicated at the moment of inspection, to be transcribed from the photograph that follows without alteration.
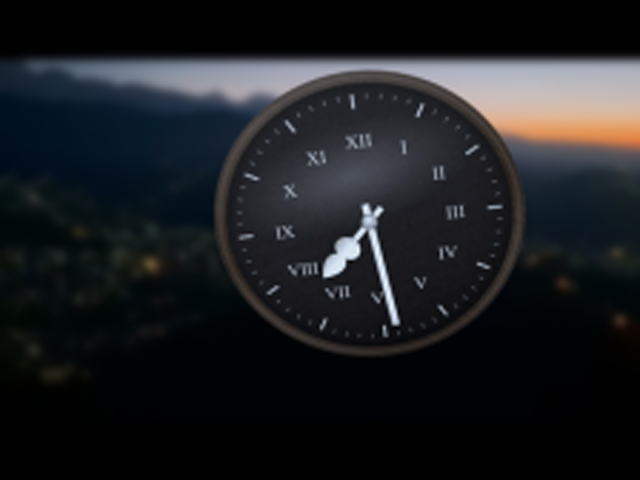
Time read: 7:29
